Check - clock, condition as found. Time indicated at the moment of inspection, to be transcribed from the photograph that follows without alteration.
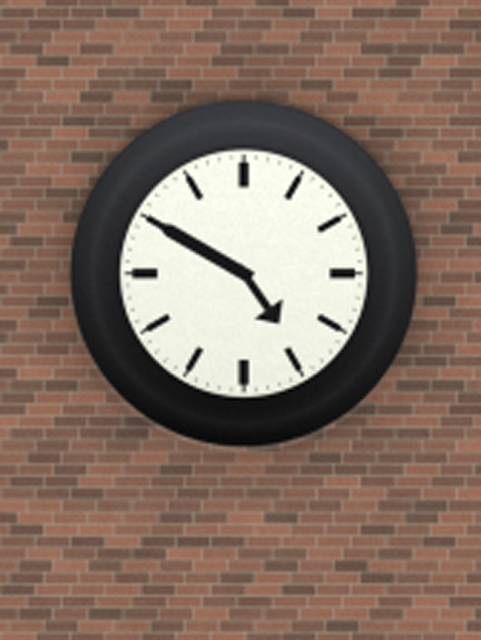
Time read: 4:50
